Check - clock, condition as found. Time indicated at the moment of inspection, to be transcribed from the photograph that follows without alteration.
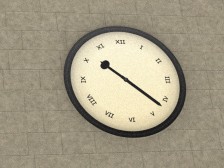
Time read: 10:22
